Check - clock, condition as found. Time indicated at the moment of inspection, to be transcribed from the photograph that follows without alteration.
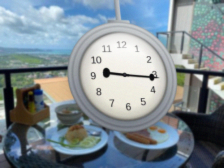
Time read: 9:16
